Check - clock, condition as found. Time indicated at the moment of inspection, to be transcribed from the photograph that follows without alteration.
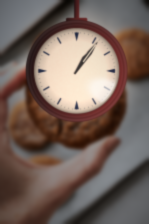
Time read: 1:06
